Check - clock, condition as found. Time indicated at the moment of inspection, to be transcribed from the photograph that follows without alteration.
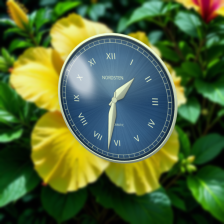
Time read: 1:32
